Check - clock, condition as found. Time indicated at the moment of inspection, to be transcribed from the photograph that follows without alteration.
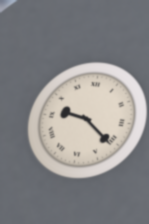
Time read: 9:21
